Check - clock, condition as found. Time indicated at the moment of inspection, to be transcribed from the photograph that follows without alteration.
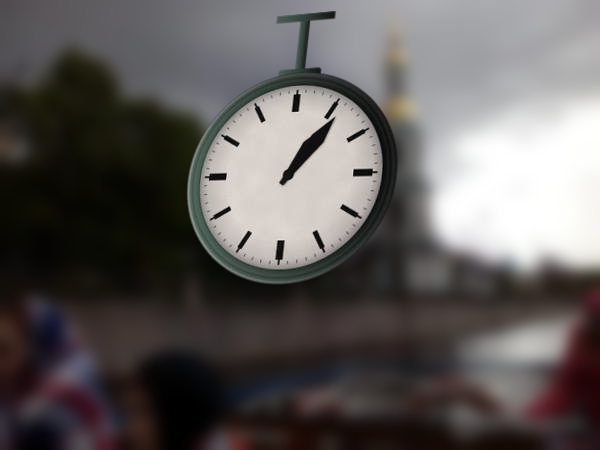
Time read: 1:06
